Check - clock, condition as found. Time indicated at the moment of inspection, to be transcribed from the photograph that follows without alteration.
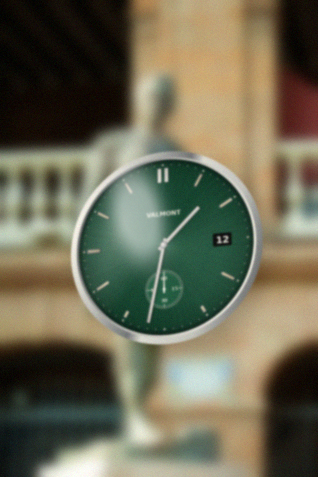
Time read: 1:32
